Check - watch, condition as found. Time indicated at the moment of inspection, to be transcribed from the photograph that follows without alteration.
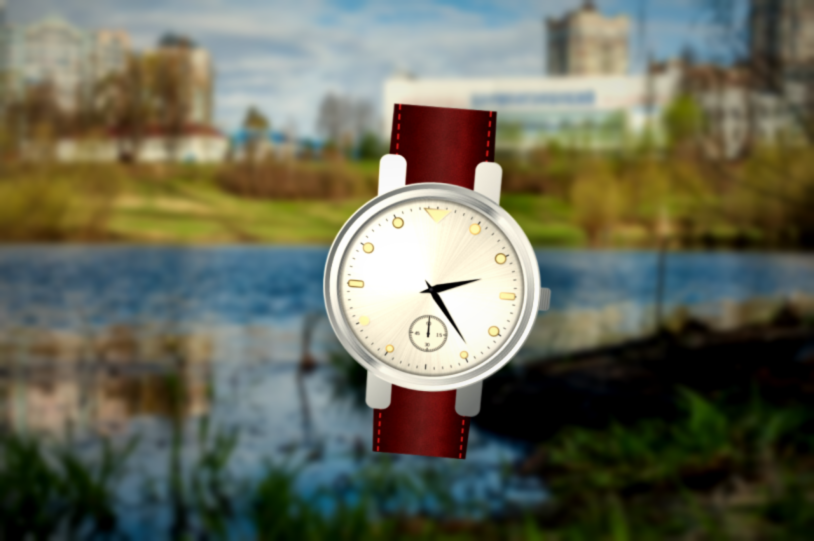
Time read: 2:24
